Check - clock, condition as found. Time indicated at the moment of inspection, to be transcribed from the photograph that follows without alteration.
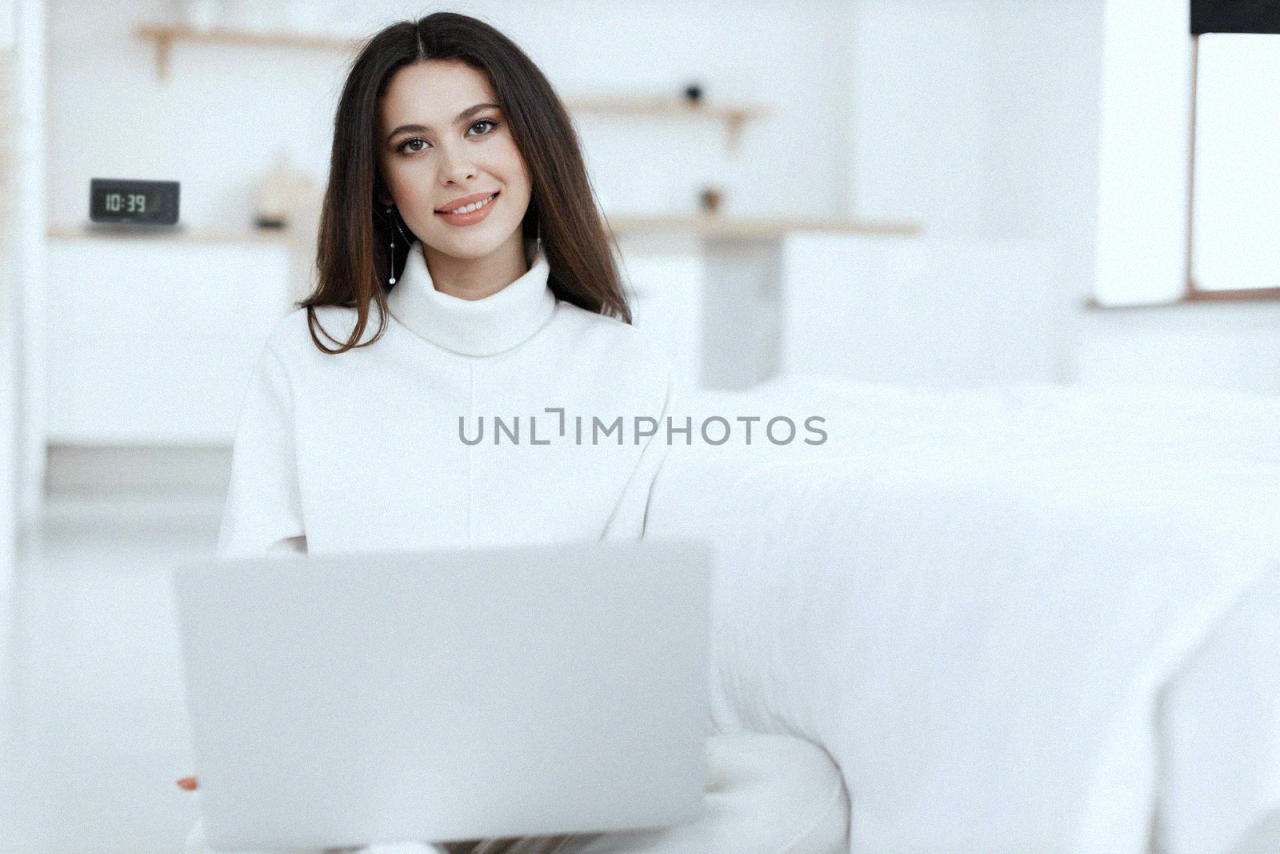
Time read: 10:39
